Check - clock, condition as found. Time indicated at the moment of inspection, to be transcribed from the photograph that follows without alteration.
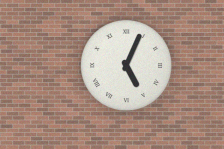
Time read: 5:04
